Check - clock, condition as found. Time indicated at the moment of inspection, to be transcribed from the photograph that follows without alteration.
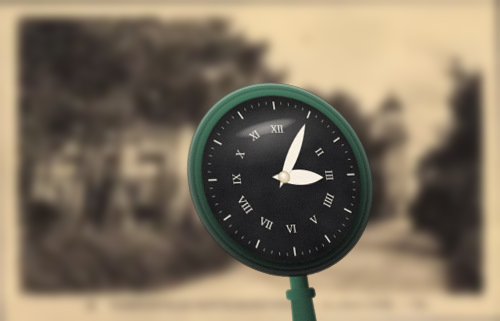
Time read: 3:05
